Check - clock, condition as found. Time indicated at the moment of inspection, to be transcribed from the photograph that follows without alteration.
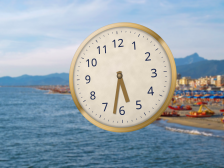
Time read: 5:32
